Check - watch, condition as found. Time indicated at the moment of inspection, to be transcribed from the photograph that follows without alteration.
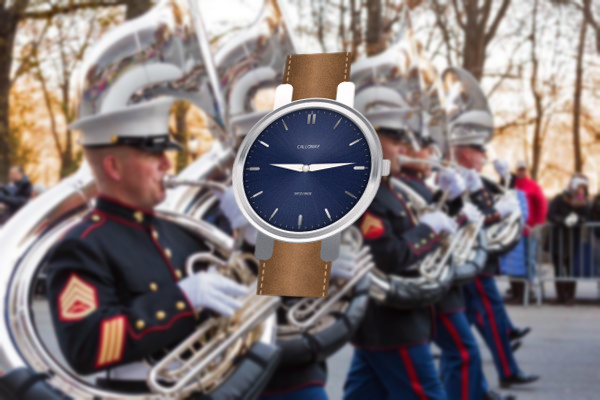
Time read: 9:14
